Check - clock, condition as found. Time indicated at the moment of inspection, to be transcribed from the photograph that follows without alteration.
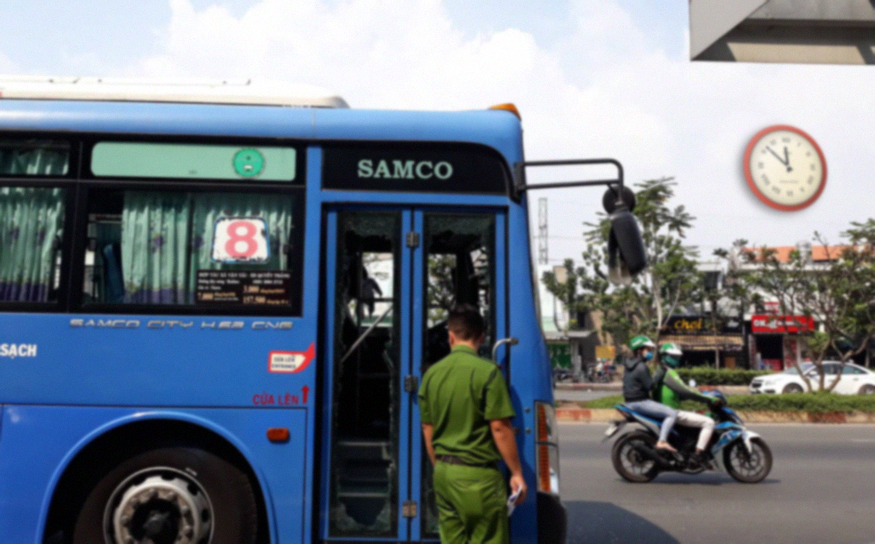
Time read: 11:52
